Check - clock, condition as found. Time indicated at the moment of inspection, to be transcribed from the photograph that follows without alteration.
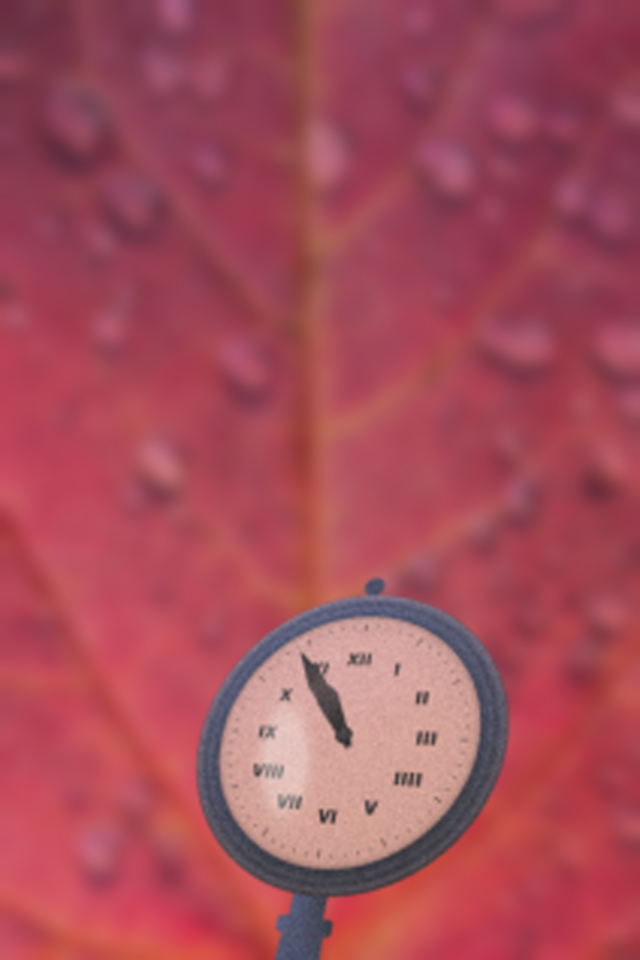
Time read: 10:54
